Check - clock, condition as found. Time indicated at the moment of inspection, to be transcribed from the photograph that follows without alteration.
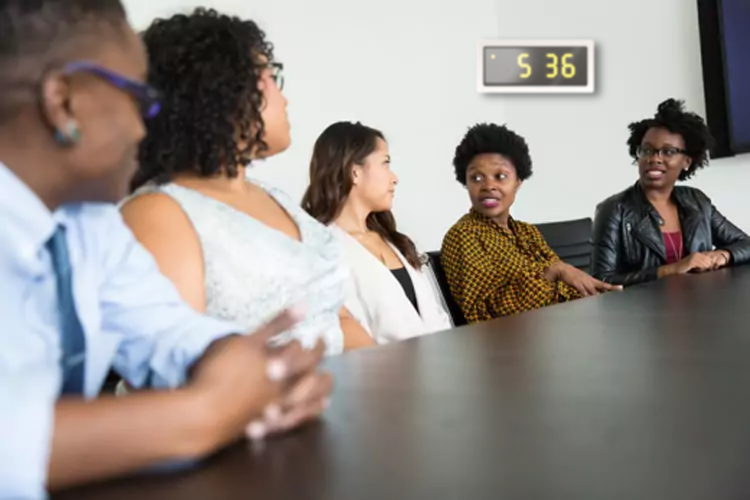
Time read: 5:36
